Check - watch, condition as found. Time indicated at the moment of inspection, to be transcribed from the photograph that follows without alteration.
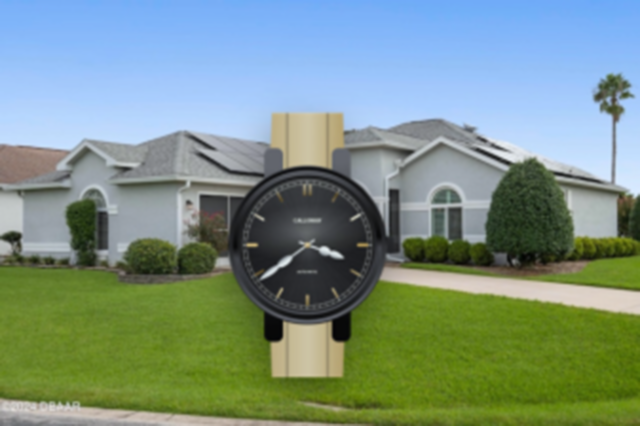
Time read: 3:39
